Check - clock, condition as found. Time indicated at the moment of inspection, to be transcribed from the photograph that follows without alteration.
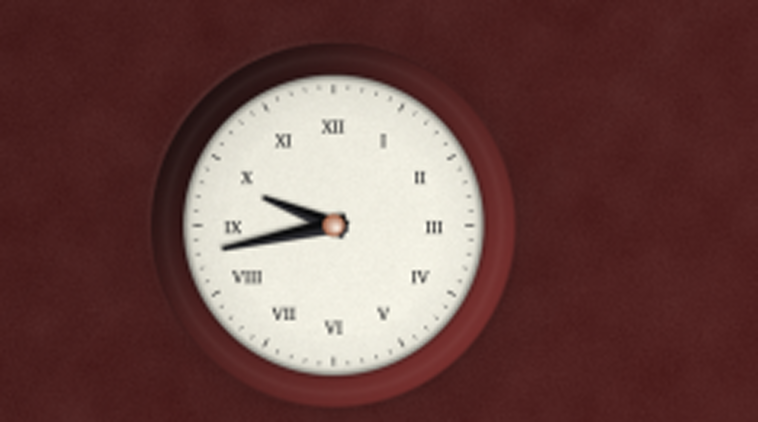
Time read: 9:43
